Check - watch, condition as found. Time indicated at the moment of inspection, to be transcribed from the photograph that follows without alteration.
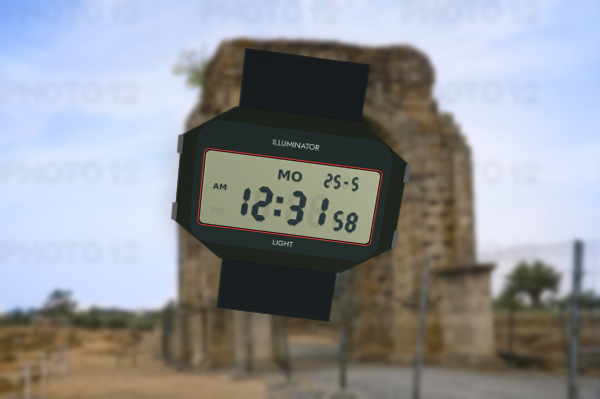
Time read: 12:31:58
